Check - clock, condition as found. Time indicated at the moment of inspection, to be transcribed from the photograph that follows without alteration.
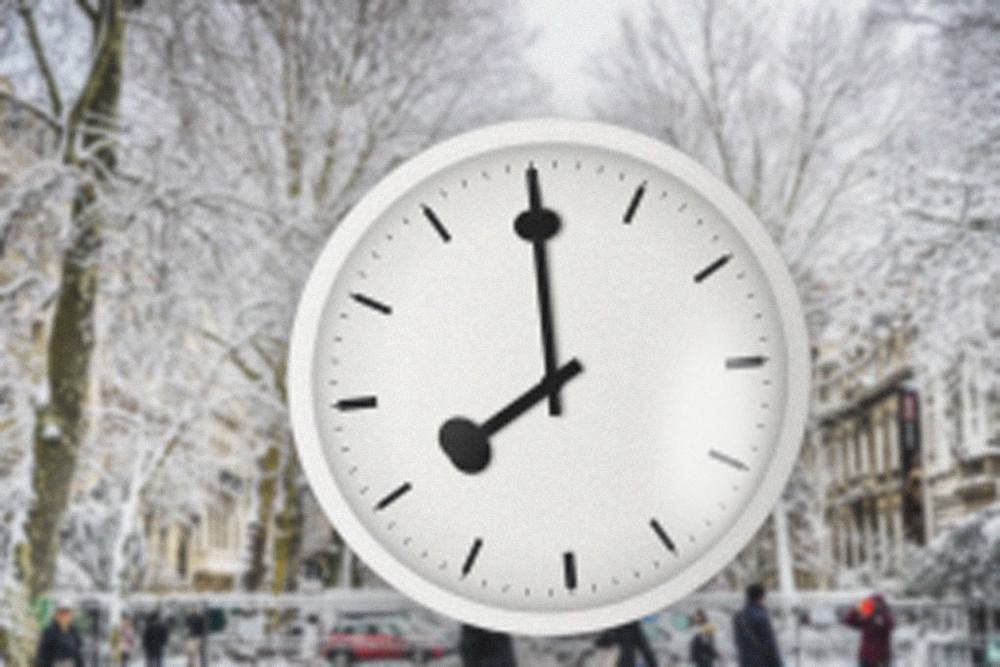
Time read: 8:00
